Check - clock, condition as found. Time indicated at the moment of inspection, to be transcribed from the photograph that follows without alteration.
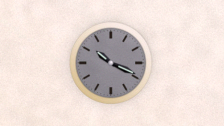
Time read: 10:19
